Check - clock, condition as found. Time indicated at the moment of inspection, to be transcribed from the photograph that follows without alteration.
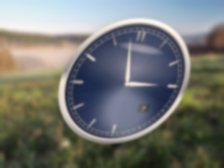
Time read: 2:58
